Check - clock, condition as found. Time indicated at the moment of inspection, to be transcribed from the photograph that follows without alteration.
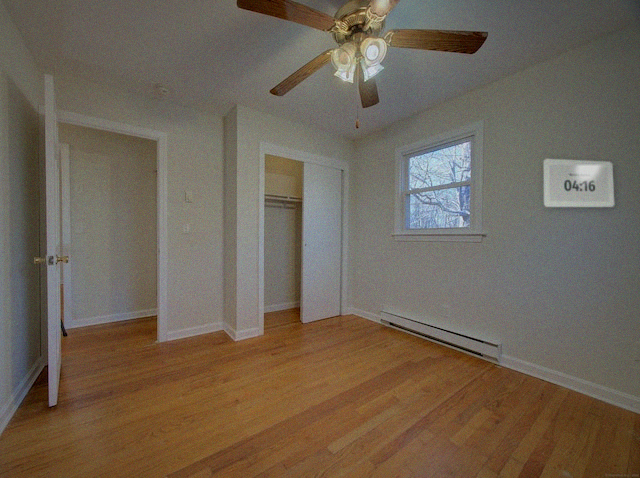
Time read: 4:16
